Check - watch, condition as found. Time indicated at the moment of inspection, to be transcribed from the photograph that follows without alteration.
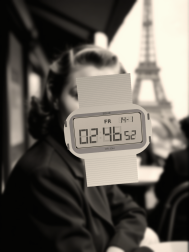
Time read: 2:46:52
